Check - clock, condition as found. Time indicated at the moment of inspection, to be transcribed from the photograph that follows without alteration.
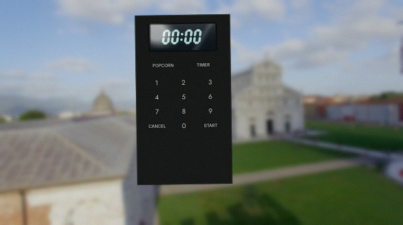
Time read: 0:00
